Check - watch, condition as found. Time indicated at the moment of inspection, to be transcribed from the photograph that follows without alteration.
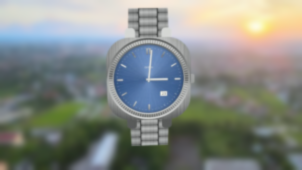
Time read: 3:01
